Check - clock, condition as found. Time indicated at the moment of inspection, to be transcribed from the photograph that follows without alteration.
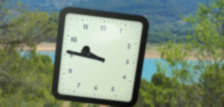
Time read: 9:46
